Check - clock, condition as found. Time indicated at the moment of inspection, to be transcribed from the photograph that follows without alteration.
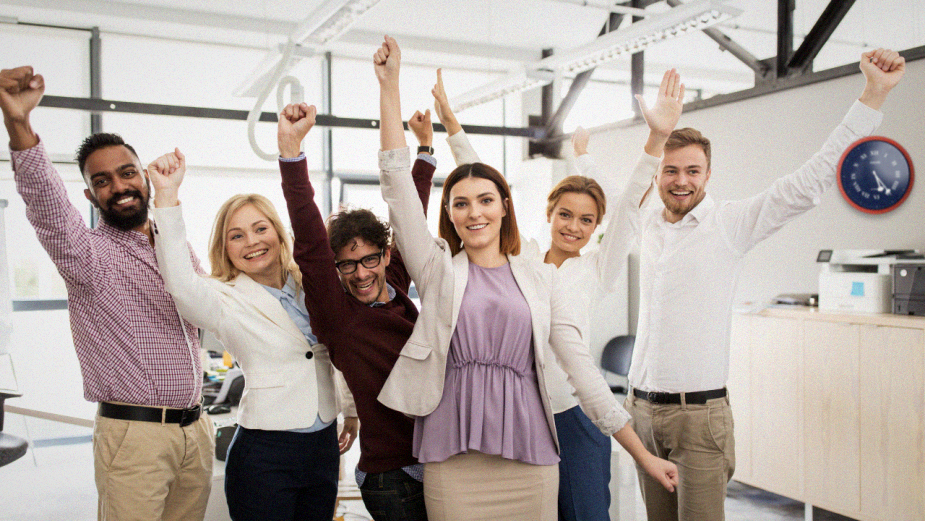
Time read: 5:24
